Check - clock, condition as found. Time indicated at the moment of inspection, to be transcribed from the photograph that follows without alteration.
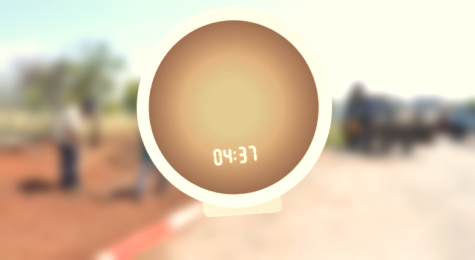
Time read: 4:37
